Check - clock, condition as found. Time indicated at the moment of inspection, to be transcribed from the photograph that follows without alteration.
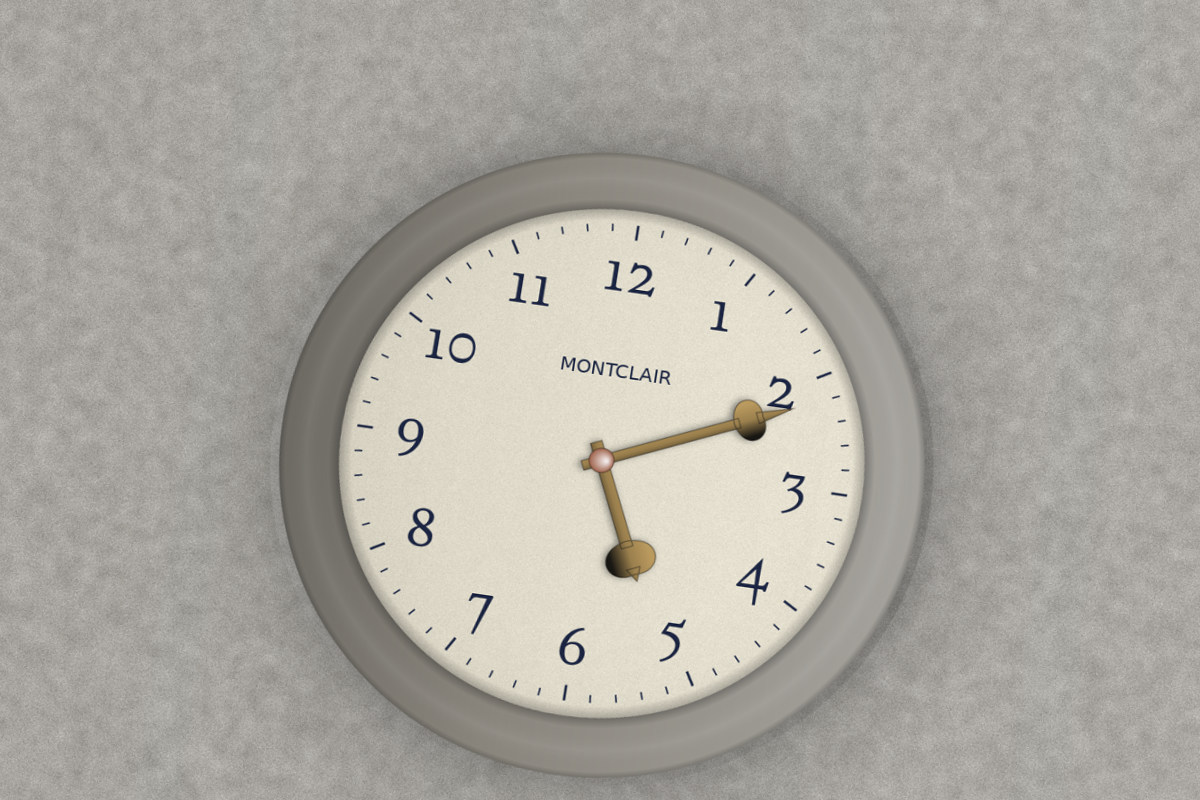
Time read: 5:11
